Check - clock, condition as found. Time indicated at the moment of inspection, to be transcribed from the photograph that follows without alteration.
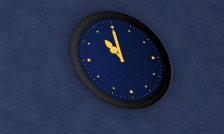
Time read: 11:00
